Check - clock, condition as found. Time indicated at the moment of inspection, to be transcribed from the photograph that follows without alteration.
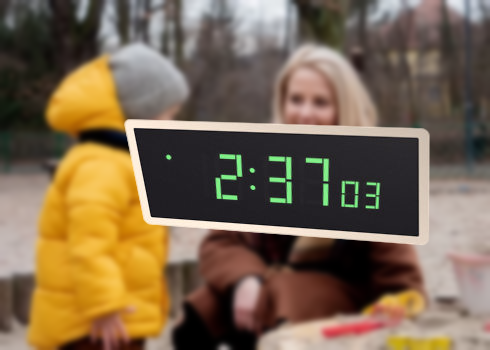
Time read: 2:37:03
